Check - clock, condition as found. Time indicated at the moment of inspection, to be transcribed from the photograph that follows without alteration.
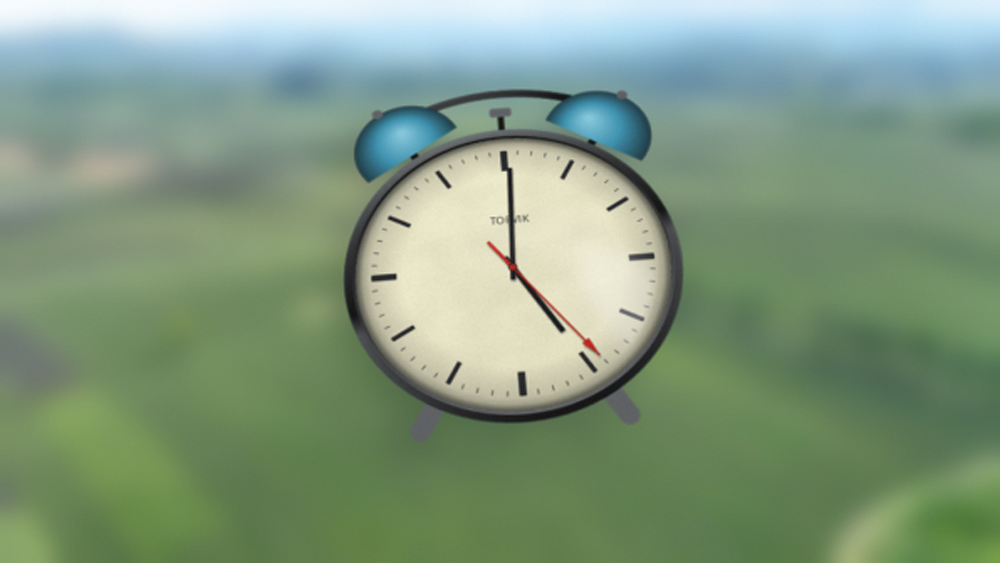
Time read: 5:00:24
